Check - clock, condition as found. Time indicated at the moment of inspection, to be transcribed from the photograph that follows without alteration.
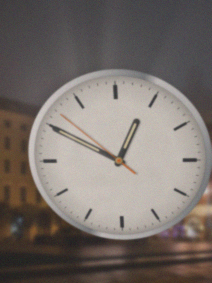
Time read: 12:49:52
